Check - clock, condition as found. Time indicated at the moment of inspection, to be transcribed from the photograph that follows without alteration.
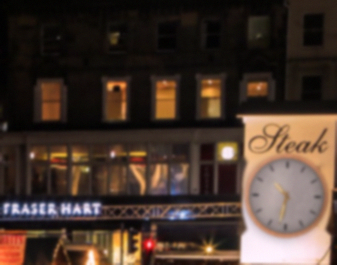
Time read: 10:32
